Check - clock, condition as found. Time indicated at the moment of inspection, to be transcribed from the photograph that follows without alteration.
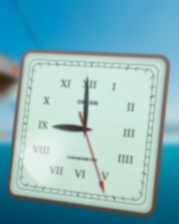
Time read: 8:59:26
